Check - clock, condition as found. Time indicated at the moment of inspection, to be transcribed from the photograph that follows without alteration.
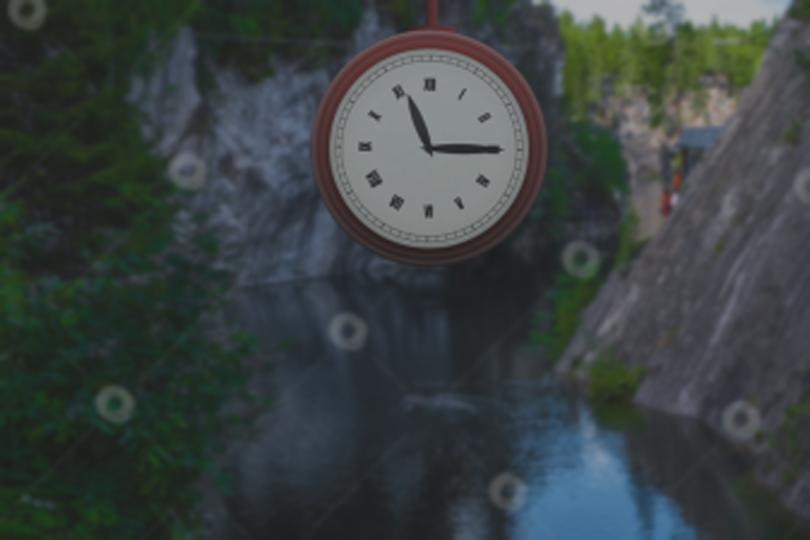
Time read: 11:15
